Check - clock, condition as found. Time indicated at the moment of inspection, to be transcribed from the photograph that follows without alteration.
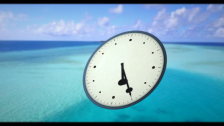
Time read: 5:25
